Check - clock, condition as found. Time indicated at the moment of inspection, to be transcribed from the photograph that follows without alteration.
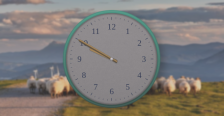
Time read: 9:50
